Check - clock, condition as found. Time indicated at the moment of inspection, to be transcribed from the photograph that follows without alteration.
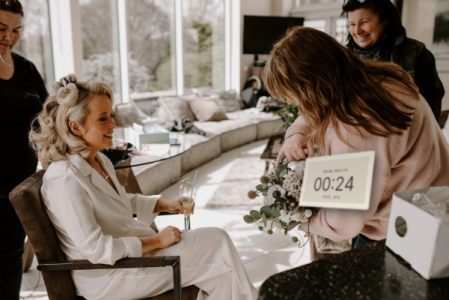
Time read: 0:24
